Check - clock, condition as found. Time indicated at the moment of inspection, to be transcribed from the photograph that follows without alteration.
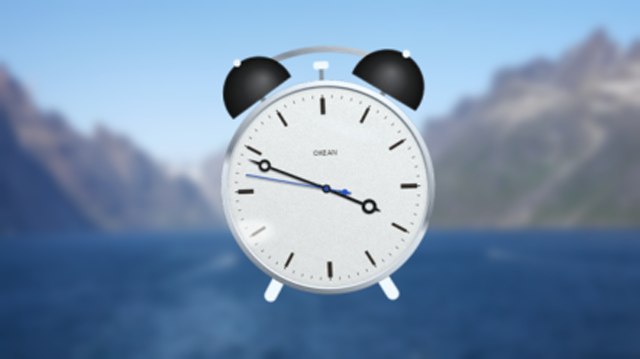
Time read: 3:48:47
